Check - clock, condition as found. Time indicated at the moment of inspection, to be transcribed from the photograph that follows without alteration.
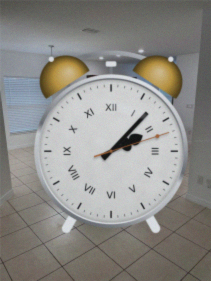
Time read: 2:07:12
